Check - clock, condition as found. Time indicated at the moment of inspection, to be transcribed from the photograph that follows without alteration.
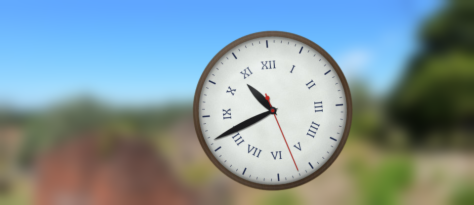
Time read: 10:41:27
